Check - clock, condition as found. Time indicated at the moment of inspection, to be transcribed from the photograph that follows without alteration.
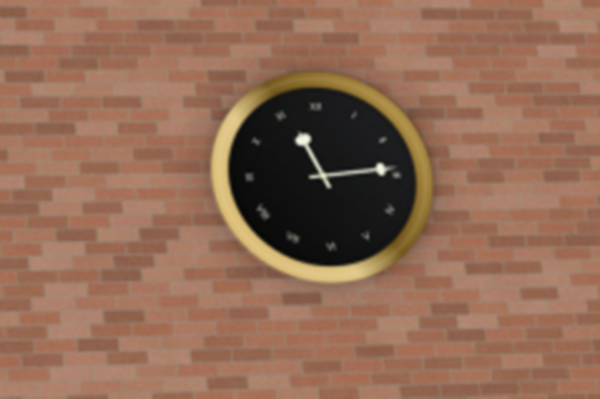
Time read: 11:14
